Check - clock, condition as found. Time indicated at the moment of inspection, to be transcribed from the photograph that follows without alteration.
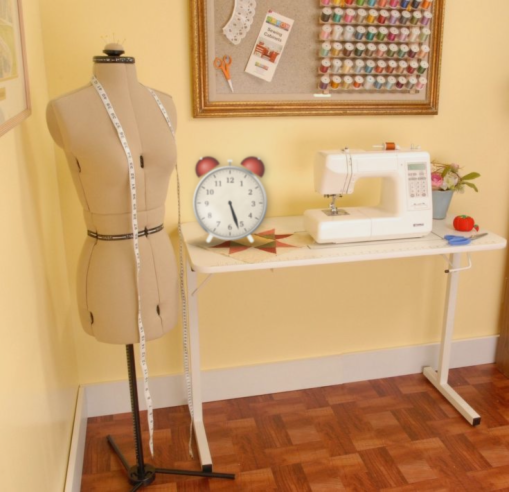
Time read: 5:27
